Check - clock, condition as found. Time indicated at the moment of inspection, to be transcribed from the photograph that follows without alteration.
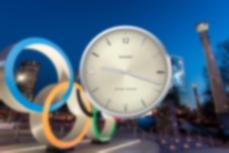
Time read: 9:18
